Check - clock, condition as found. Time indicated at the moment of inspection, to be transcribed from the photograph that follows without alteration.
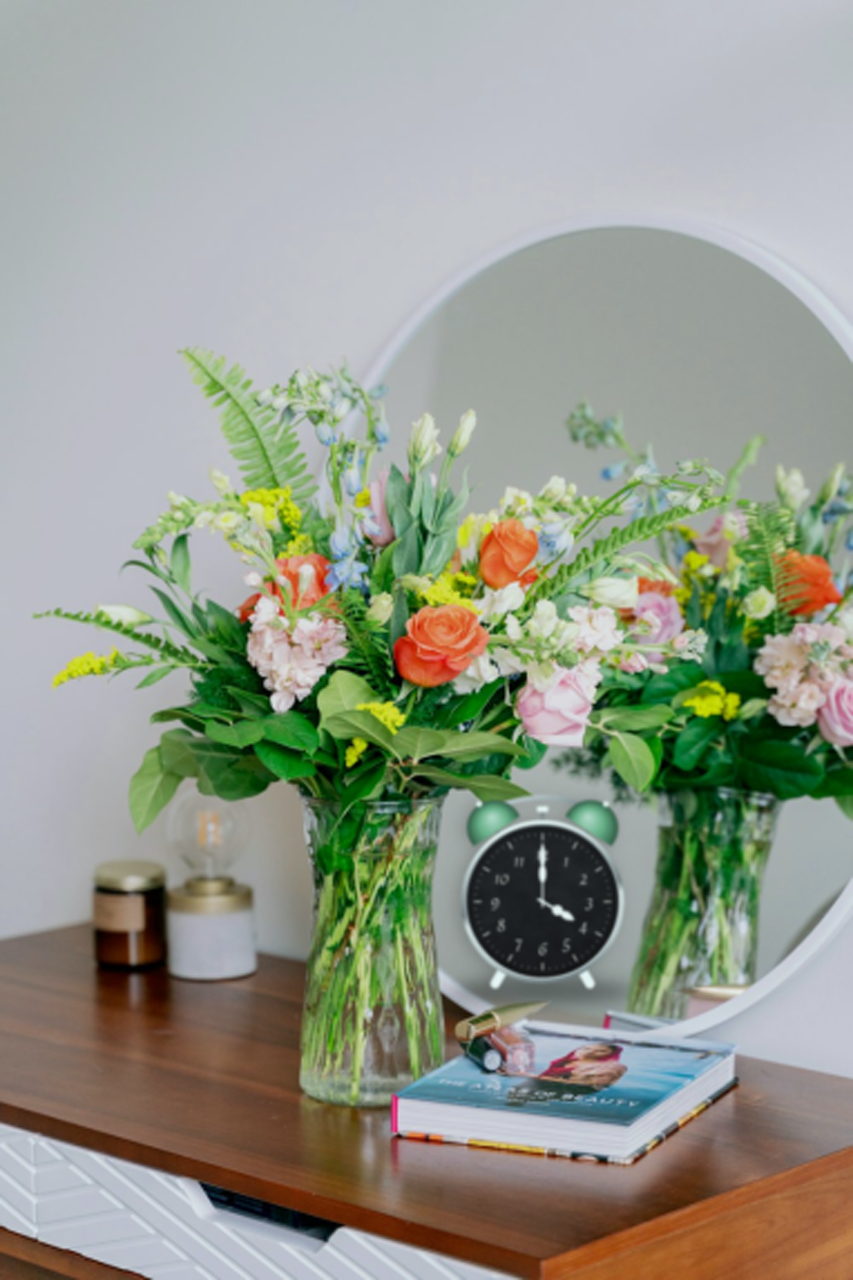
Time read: 4:00
